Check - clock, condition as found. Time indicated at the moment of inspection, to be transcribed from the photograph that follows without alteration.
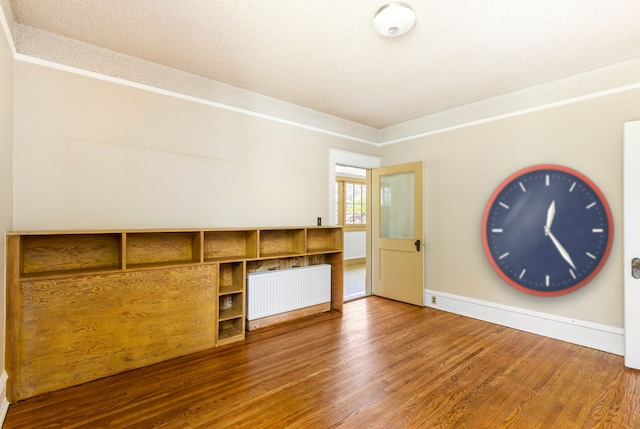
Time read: 12:24
